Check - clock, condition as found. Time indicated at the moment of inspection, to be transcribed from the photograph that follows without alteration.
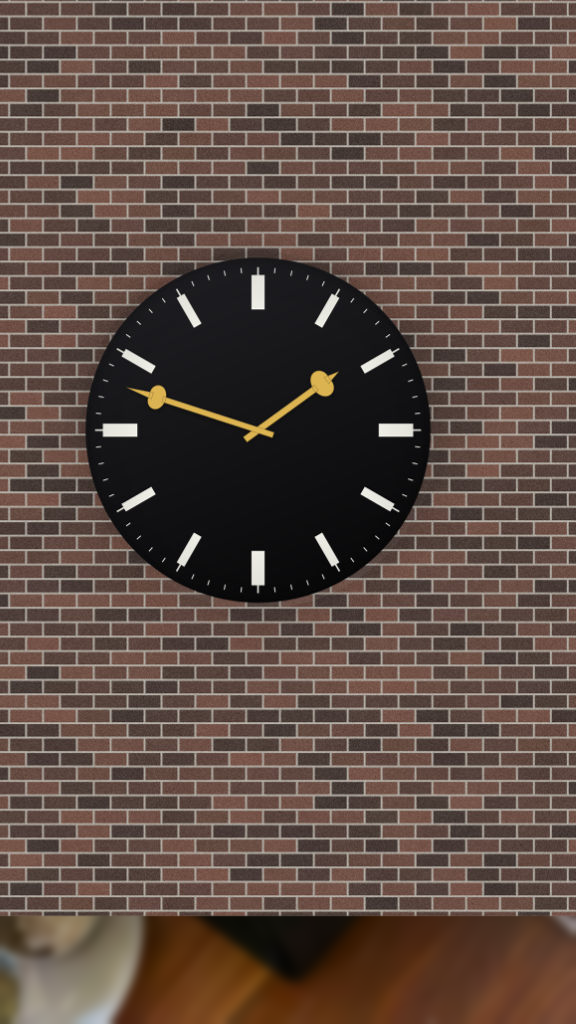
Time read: 1:48
